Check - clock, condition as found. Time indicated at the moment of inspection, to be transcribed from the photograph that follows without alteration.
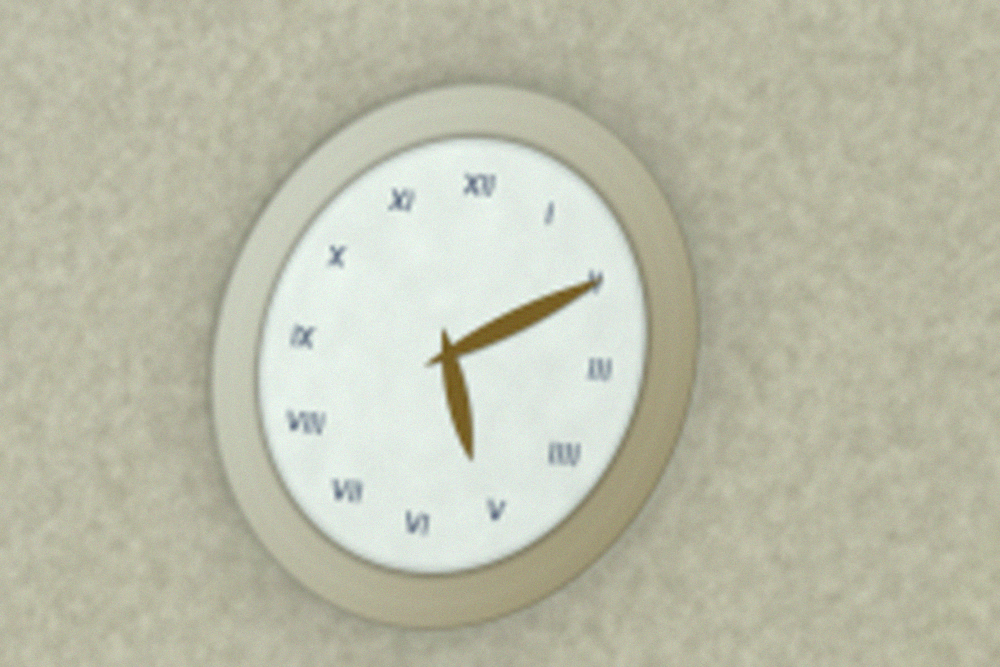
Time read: 5:10
